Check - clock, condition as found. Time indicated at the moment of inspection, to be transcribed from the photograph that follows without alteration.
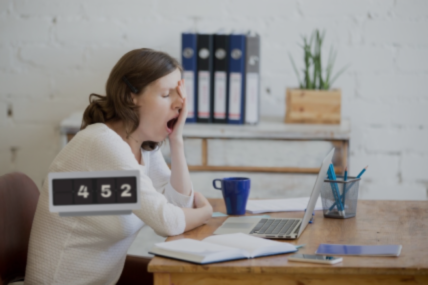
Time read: 4:52
